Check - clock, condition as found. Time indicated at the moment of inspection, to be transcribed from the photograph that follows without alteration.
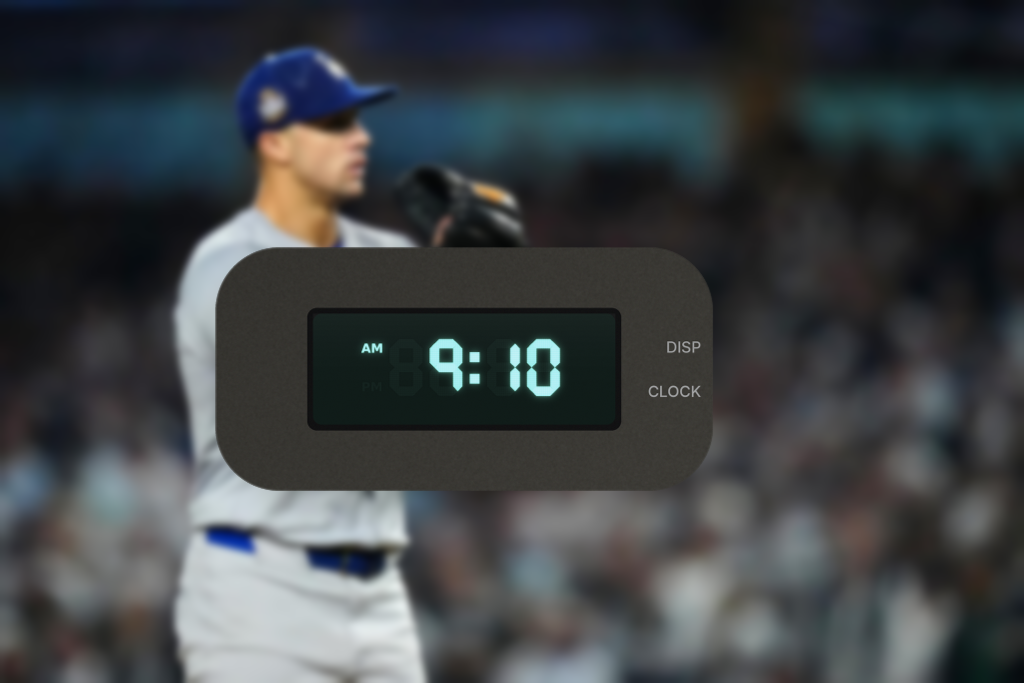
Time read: 9:10
